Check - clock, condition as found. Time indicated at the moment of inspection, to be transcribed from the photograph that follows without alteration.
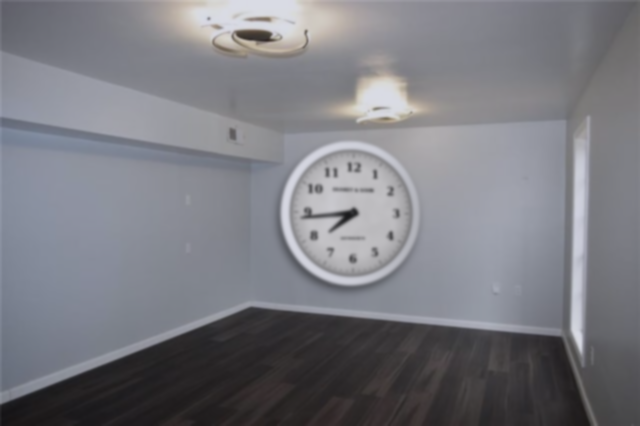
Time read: 7:44
